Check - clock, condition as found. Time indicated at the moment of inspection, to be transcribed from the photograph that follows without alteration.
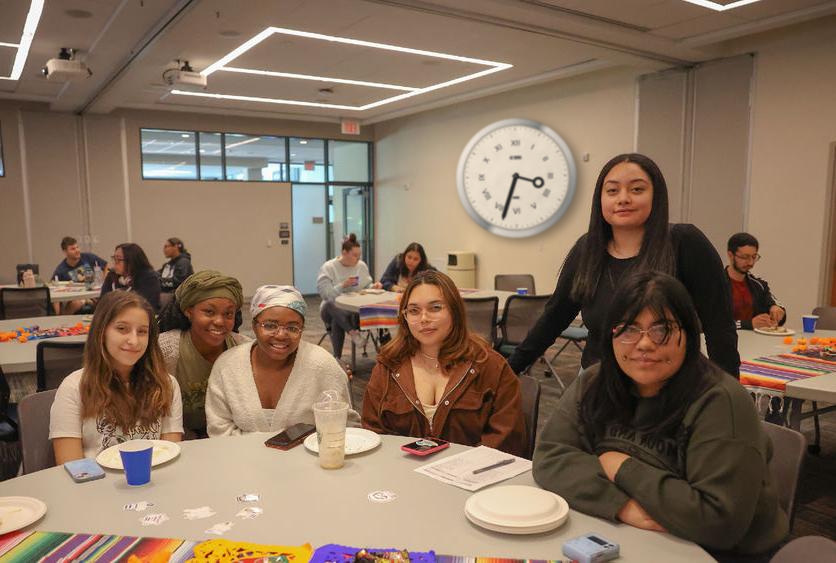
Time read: 3:33
